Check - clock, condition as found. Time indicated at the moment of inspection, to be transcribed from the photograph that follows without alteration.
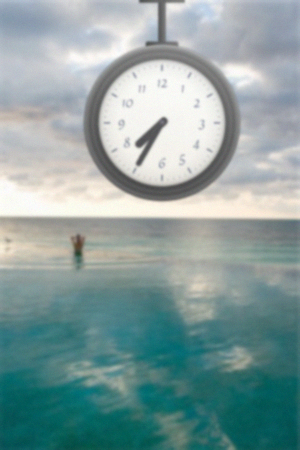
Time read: 7:35
